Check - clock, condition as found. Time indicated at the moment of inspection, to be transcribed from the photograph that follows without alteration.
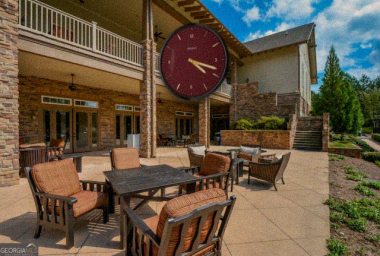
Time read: 4:18
